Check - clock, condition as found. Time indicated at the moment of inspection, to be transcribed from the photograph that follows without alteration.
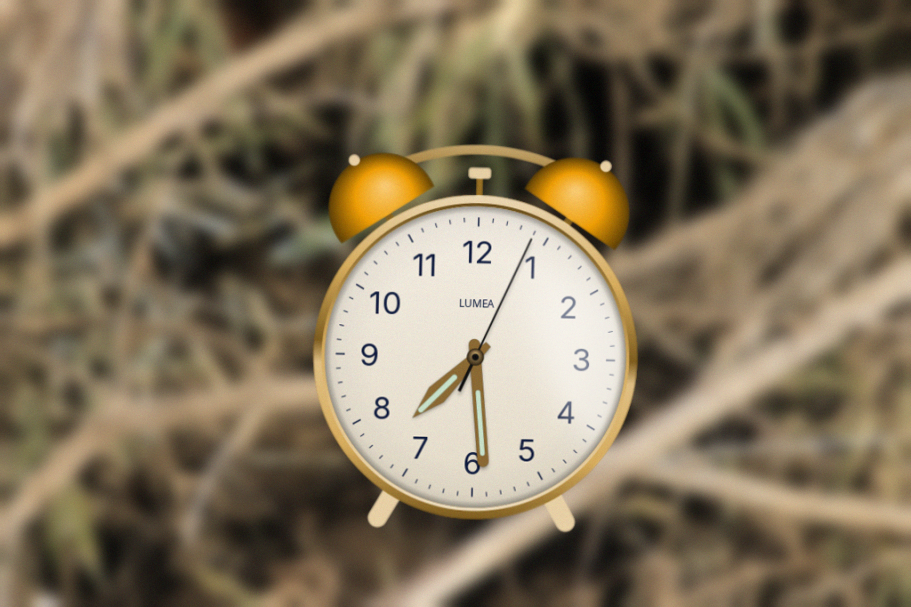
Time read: 7:29:04
